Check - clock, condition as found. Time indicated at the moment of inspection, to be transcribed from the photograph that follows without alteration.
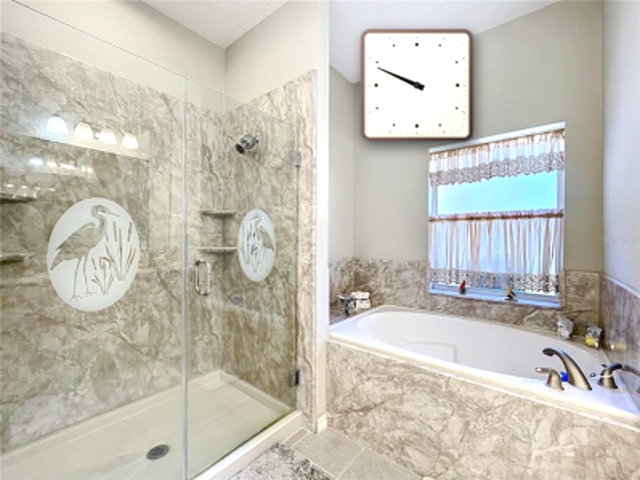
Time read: 9:49
